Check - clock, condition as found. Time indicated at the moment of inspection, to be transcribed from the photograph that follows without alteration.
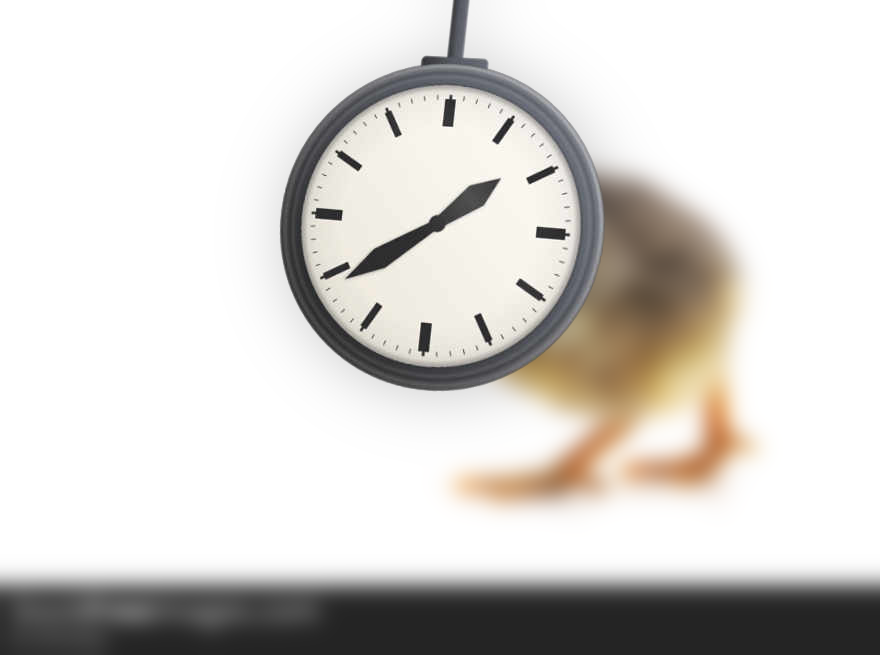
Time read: 1:39
